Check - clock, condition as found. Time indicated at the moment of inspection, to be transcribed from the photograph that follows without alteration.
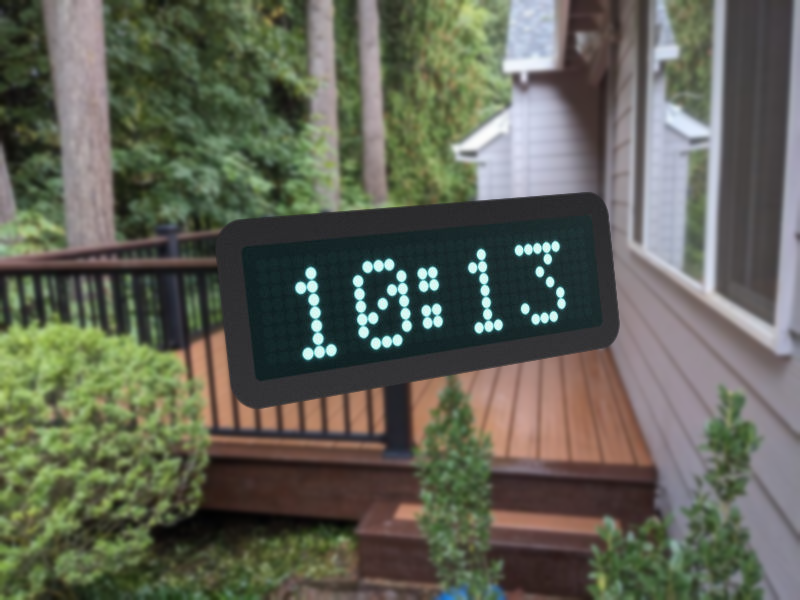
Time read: 10:13
